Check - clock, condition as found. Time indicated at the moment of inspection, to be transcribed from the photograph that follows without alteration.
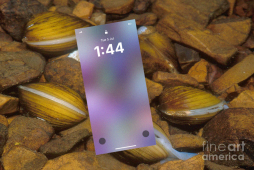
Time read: 1:44
